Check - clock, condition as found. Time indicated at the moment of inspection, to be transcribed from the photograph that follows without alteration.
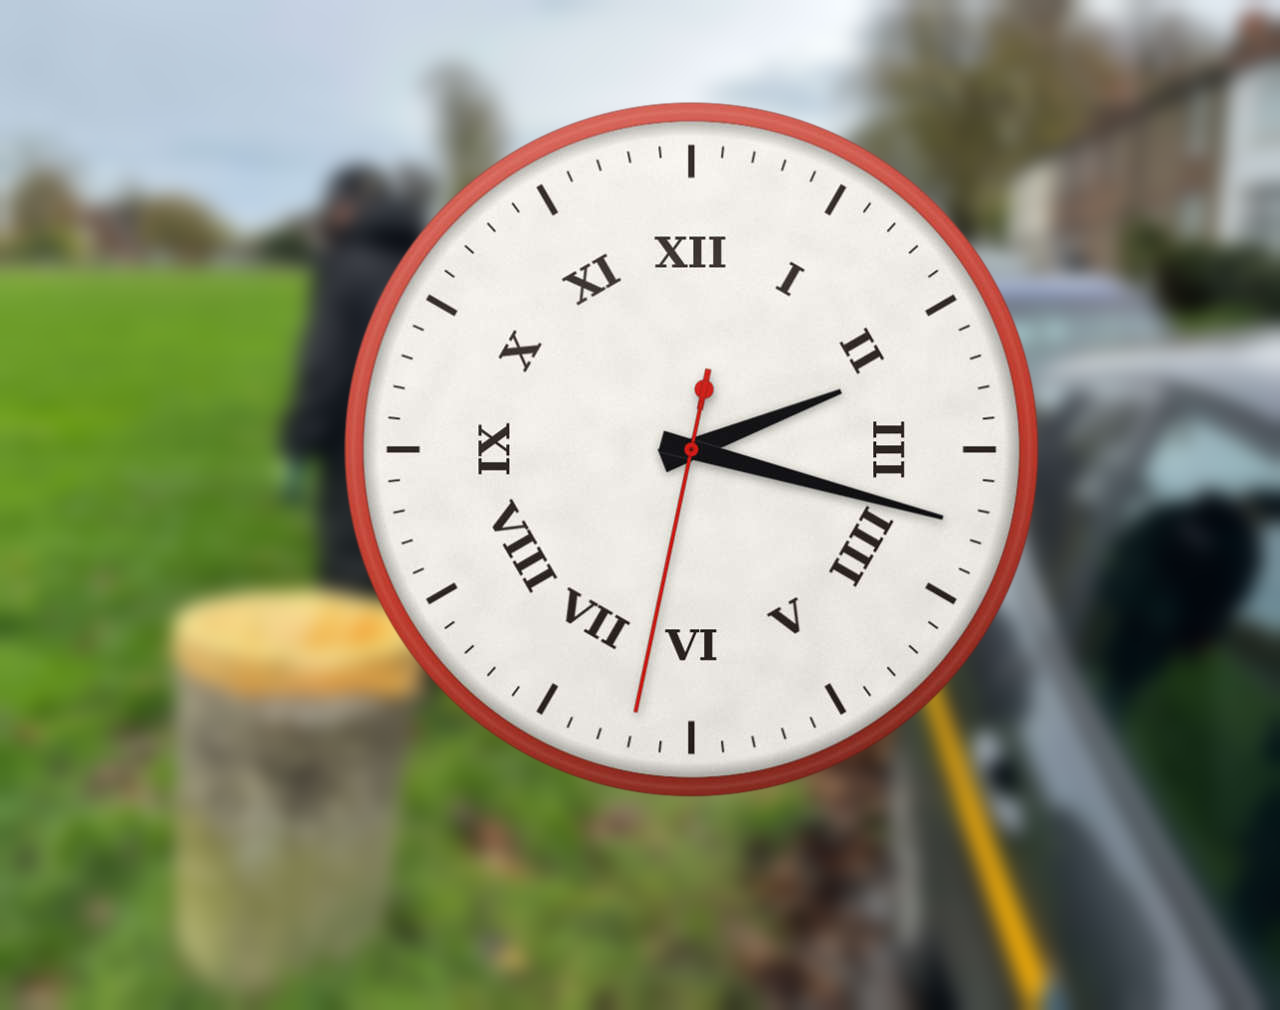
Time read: 2:17:32
